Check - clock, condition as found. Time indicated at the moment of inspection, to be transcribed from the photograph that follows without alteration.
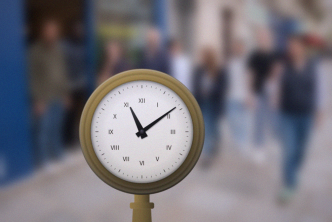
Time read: 11:09
